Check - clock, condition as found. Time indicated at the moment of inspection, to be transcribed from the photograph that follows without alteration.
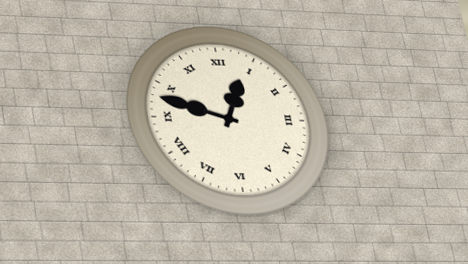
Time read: 12:48
